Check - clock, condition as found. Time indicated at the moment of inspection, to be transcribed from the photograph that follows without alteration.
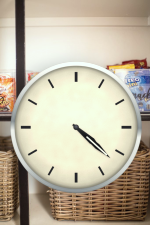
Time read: 4:22
